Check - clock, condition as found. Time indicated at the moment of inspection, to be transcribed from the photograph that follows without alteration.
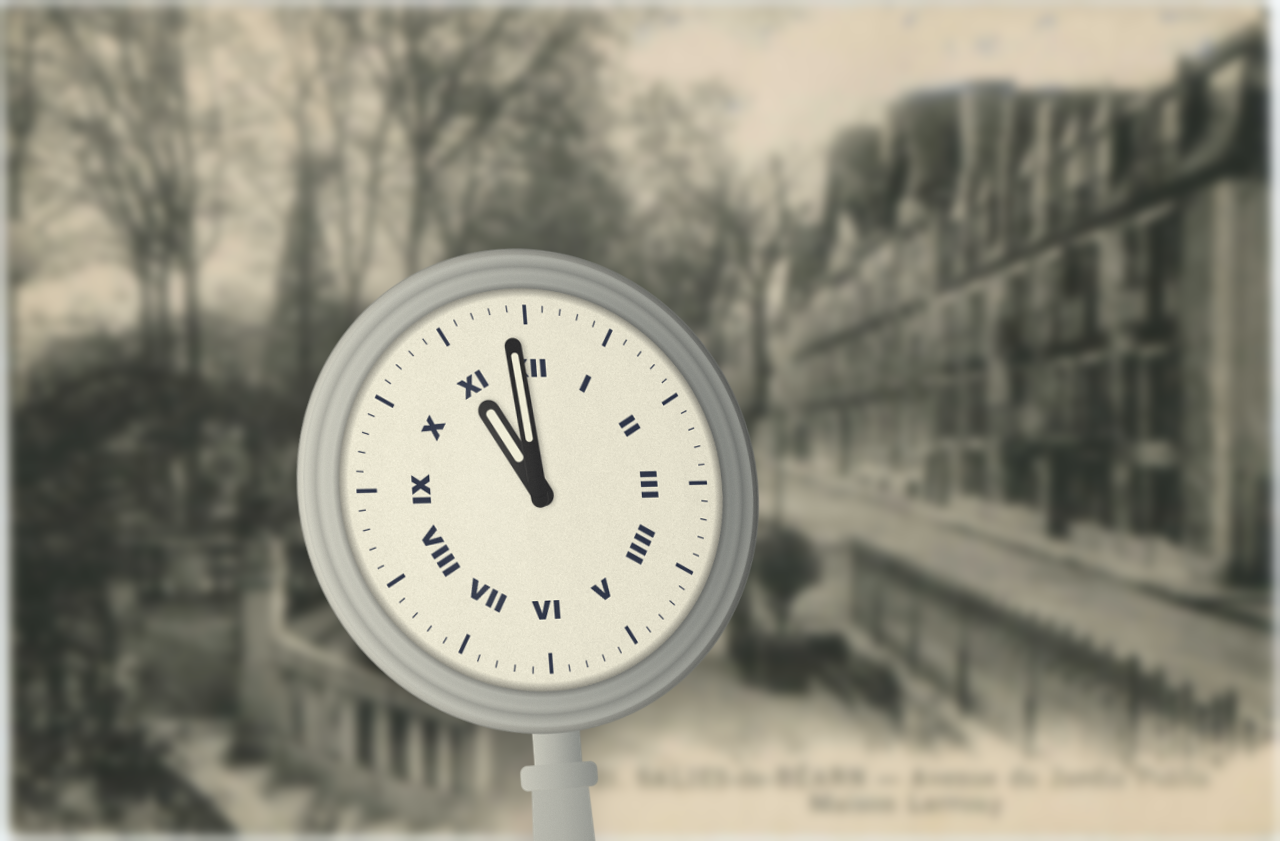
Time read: 10:59
